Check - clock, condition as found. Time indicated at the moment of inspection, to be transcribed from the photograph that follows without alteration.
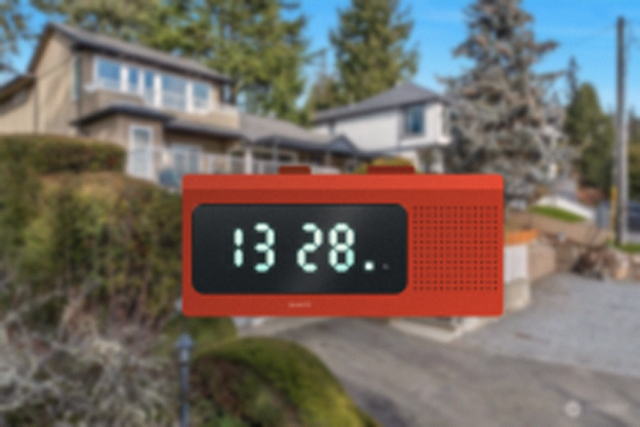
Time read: 13:28
